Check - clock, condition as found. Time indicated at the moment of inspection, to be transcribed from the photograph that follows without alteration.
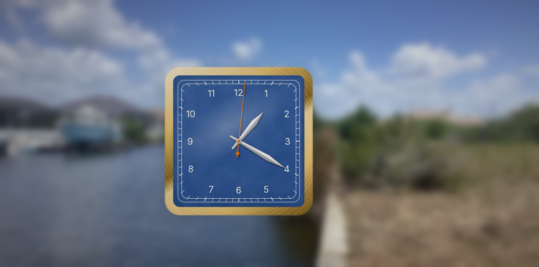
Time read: 1:20:01
